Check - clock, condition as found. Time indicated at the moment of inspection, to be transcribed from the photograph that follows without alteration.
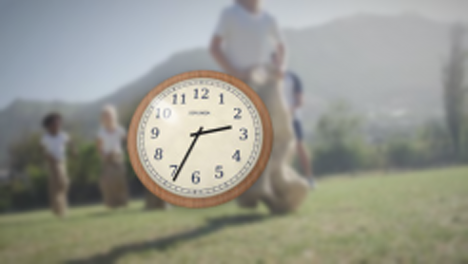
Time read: 2:34
